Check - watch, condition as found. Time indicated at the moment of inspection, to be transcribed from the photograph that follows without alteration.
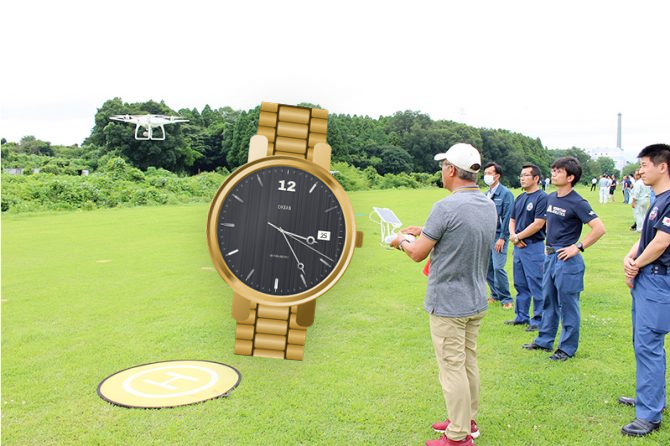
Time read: 3:24:19
